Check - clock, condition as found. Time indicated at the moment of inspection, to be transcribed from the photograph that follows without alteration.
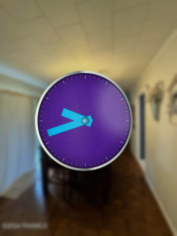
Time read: 9:42
